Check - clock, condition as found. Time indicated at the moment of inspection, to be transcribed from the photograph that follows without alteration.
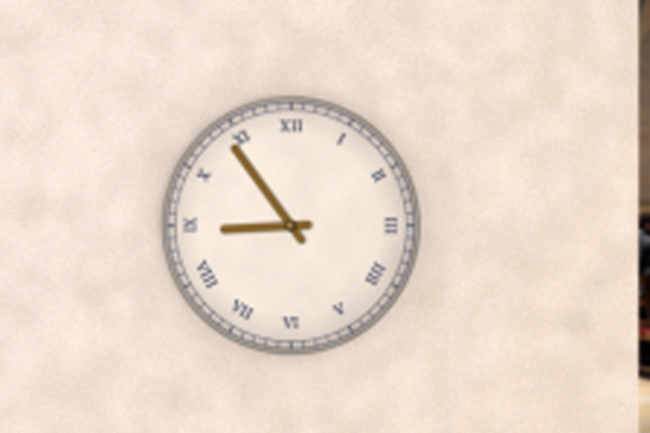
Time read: 8:54
